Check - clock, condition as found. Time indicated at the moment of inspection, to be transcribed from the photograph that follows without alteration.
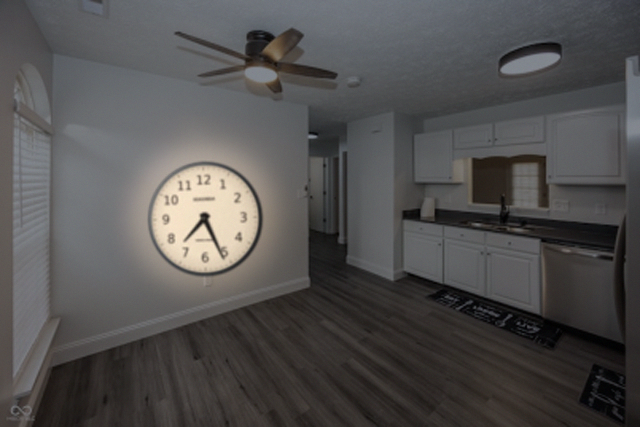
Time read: 7:26
